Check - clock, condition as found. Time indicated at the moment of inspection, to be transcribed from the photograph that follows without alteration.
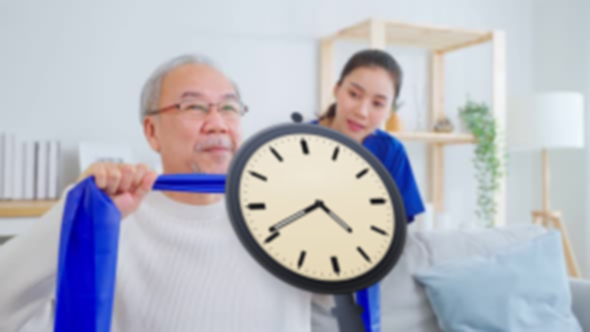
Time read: 4:41
